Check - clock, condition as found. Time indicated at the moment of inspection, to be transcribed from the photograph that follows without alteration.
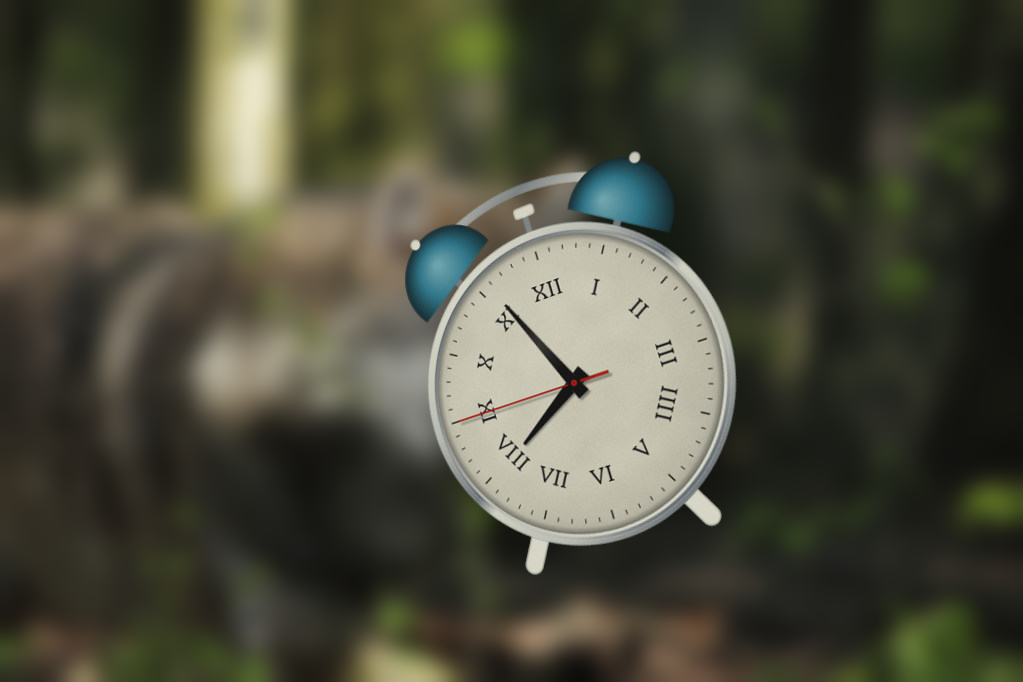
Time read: 7:55:45
